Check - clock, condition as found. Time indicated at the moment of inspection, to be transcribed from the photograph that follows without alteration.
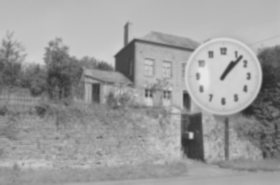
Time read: 1:07
